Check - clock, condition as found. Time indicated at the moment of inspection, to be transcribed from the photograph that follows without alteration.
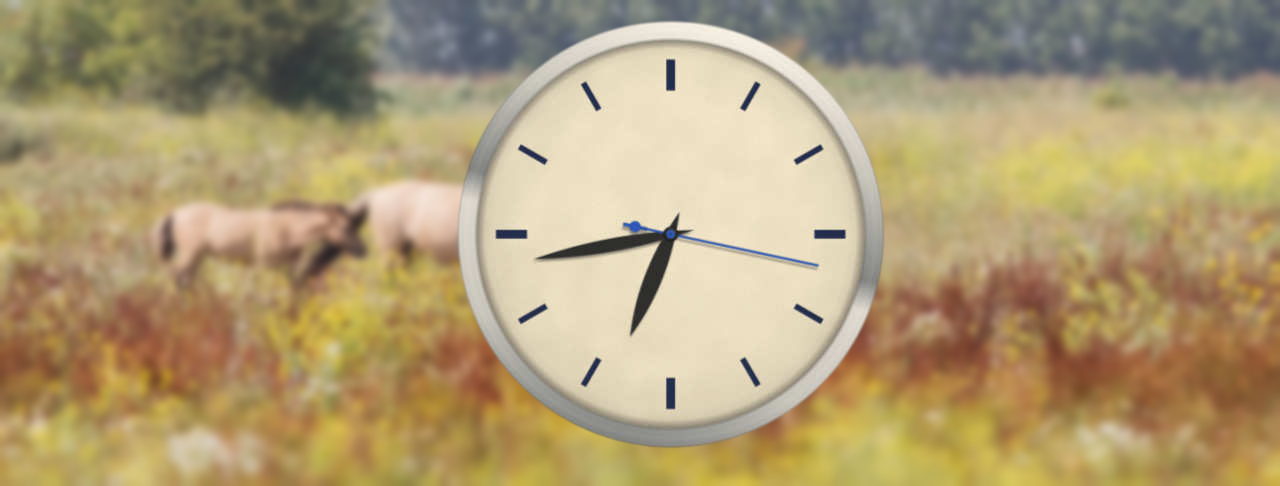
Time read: 6:43:17
